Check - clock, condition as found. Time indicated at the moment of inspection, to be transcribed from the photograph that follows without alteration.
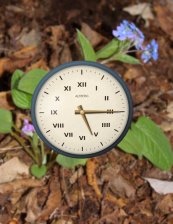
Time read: 5:15
